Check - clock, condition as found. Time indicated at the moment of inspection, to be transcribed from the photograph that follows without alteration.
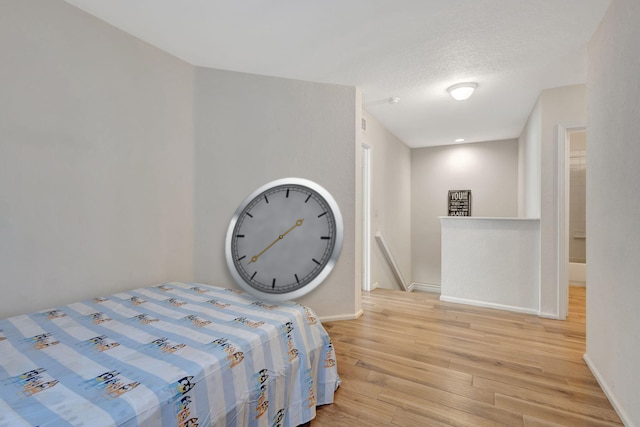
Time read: 1:38
